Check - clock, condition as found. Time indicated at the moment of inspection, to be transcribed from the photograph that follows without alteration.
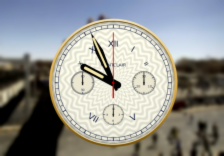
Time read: 9:56
